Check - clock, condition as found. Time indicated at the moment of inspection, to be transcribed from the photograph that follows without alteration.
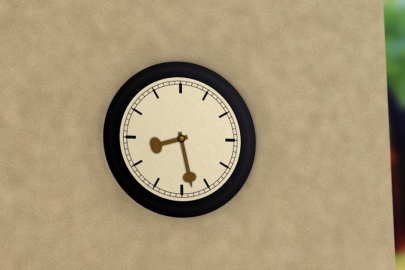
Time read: 8:28
